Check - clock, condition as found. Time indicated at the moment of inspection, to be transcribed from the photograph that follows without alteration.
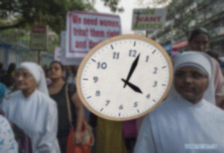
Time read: 4:02
